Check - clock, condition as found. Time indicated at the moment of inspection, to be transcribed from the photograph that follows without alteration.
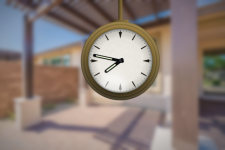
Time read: 7:47
